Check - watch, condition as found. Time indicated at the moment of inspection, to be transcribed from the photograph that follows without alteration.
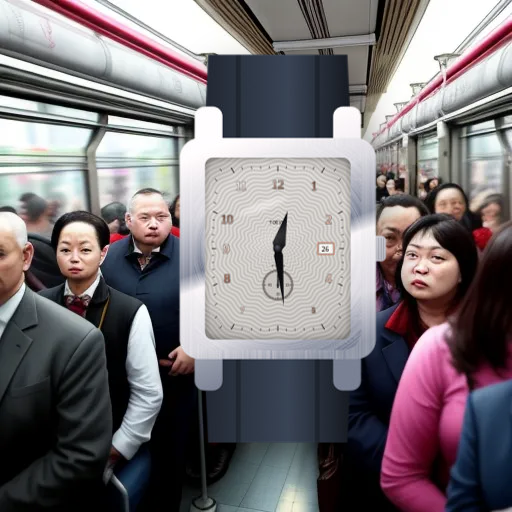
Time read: 12:29
